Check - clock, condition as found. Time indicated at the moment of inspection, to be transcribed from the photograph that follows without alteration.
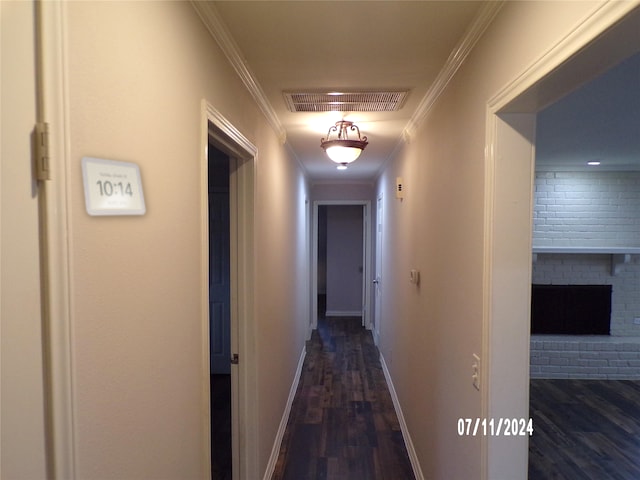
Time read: 10:14
